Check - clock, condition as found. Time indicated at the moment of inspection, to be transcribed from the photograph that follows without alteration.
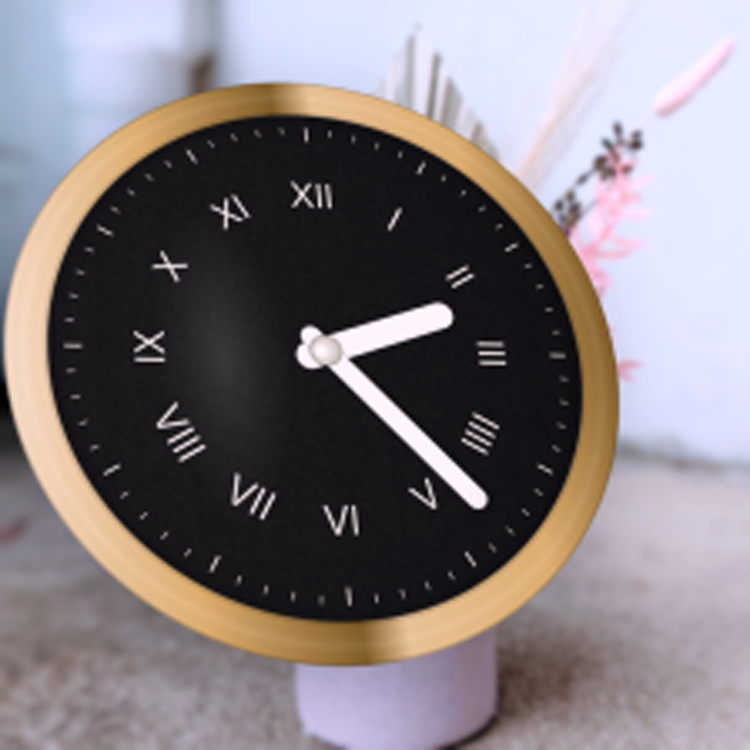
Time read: 2:23
